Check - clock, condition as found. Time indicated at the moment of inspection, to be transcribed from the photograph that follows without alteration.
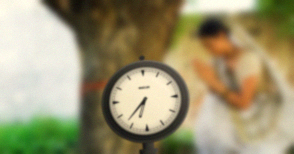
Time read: 6:37
